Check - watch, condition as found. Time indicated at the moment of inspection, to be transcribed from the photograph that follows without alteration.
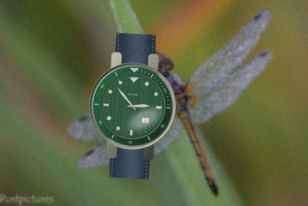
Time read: 2:53
